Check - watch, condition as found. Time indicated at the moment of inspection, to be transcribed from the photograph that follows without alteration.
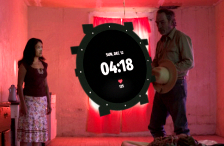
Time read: 4:18
